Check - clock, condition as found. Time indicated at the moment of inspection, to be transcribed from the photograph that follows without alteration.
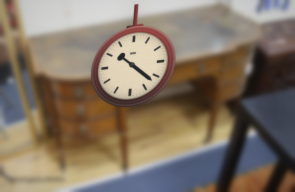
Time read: 10:22
